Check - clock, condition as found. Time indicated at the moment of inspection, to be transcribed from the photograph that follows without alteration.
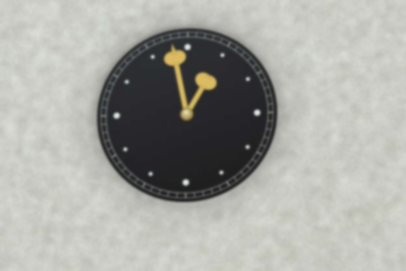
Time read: 12:58
